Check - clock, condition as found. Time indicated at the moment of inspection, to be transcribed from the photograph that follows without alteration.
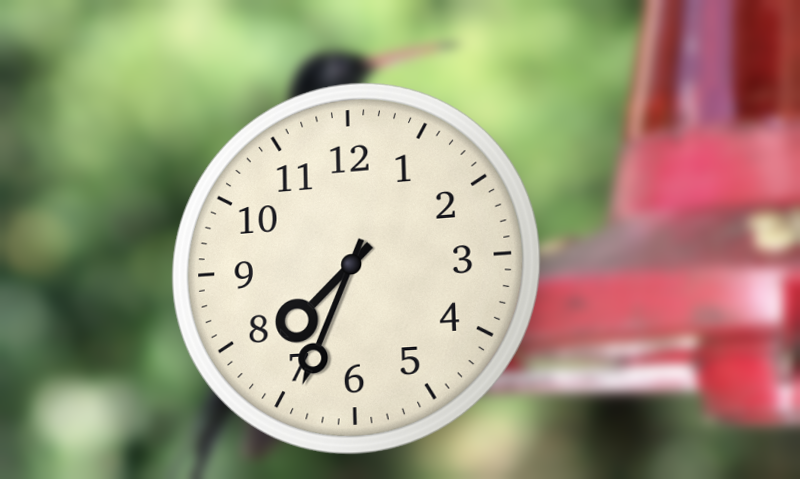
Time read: 7:34
